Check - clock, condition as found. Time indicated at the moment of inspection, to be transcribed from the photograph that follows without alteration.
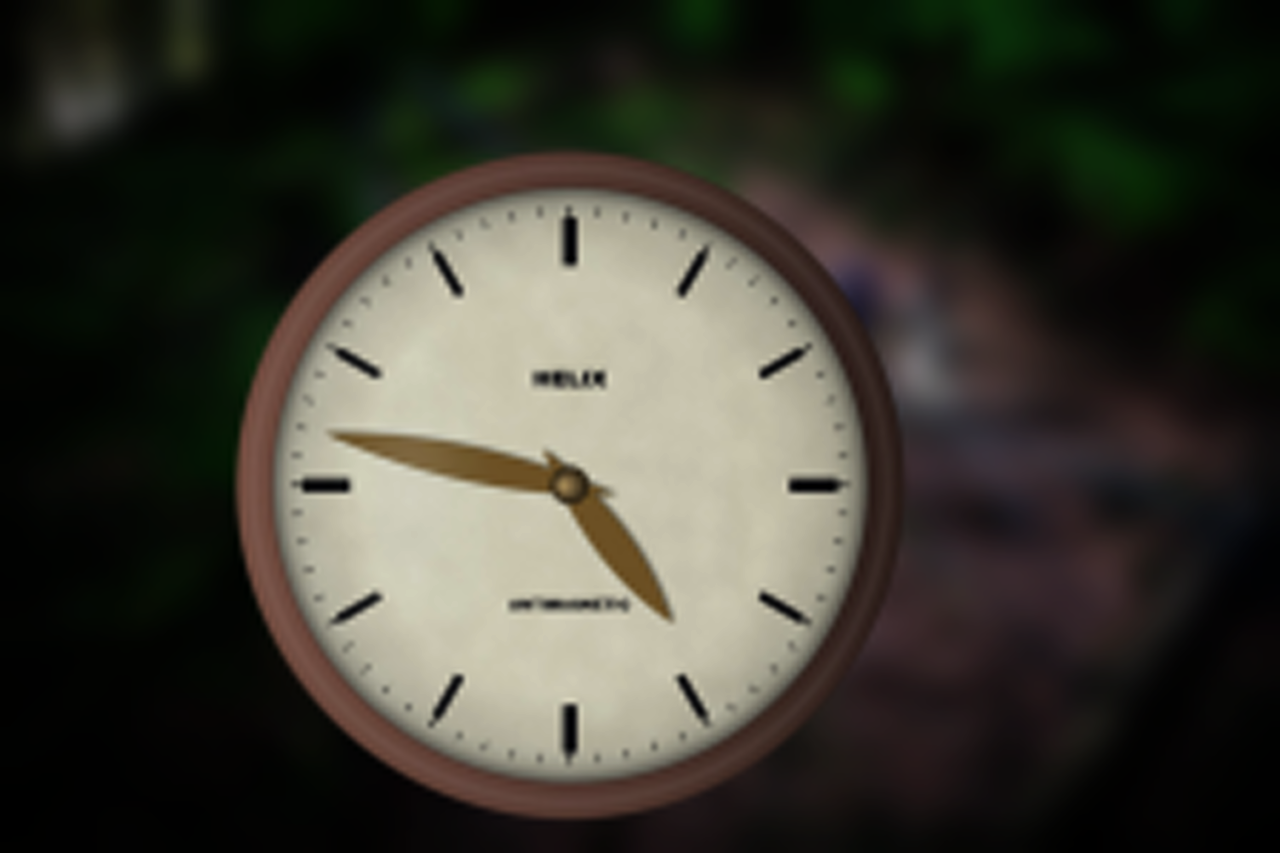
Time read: 4:47
